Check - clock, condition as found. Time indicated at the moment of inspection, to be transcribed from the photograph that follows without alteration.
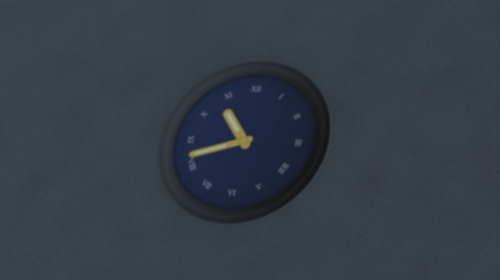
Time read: 10:42
